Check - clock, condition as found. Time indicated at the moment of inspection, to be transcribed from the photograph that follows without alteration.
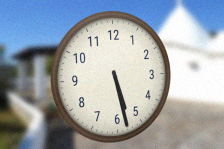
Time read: 5:28
